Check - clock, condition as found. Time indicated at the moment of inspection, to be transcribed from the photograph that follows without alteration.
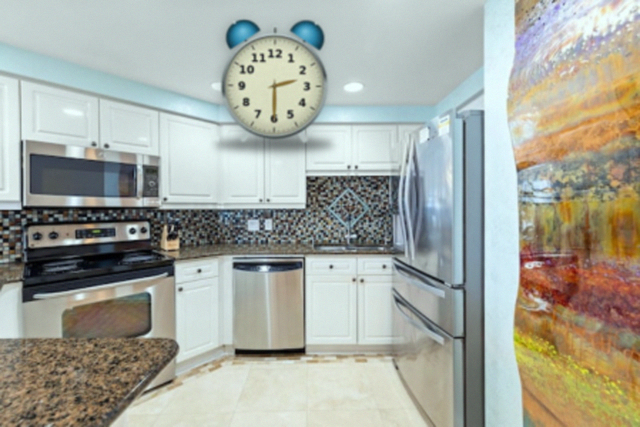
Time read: 2:30
